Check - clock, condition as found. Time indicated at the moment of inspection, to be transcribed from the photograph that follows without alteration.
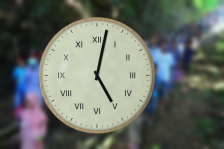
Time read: 5:02
